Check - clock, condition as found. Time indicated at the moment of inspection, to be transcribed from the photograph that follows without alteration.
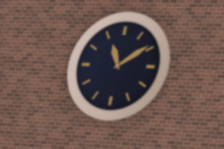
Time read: 11:09
